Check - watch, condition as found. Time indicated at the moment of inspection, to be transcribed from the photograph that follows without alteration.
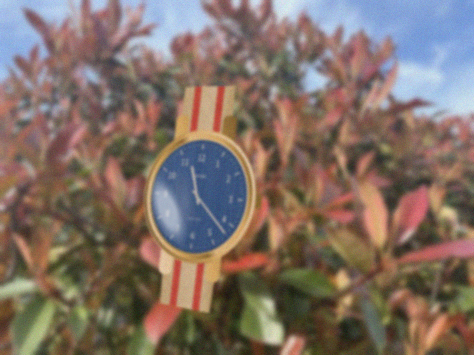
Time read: 11:22
